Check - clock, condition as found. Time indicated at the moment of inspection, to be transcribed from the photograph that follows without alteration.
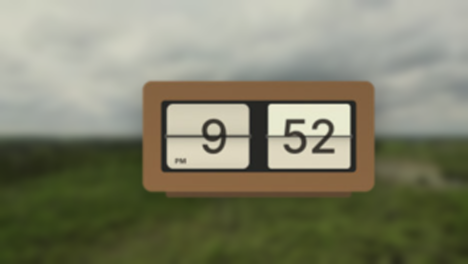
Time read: 9:52
